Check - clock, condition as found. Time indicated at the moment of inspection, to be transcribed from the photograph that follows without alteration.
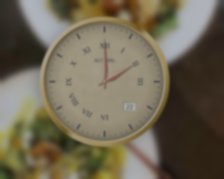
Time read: 2:00
